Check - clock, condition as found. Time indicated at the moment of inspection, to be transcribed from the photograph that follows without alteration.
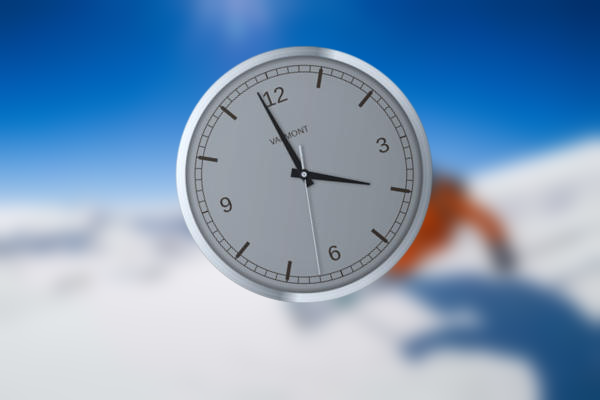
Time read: 3:58:32
